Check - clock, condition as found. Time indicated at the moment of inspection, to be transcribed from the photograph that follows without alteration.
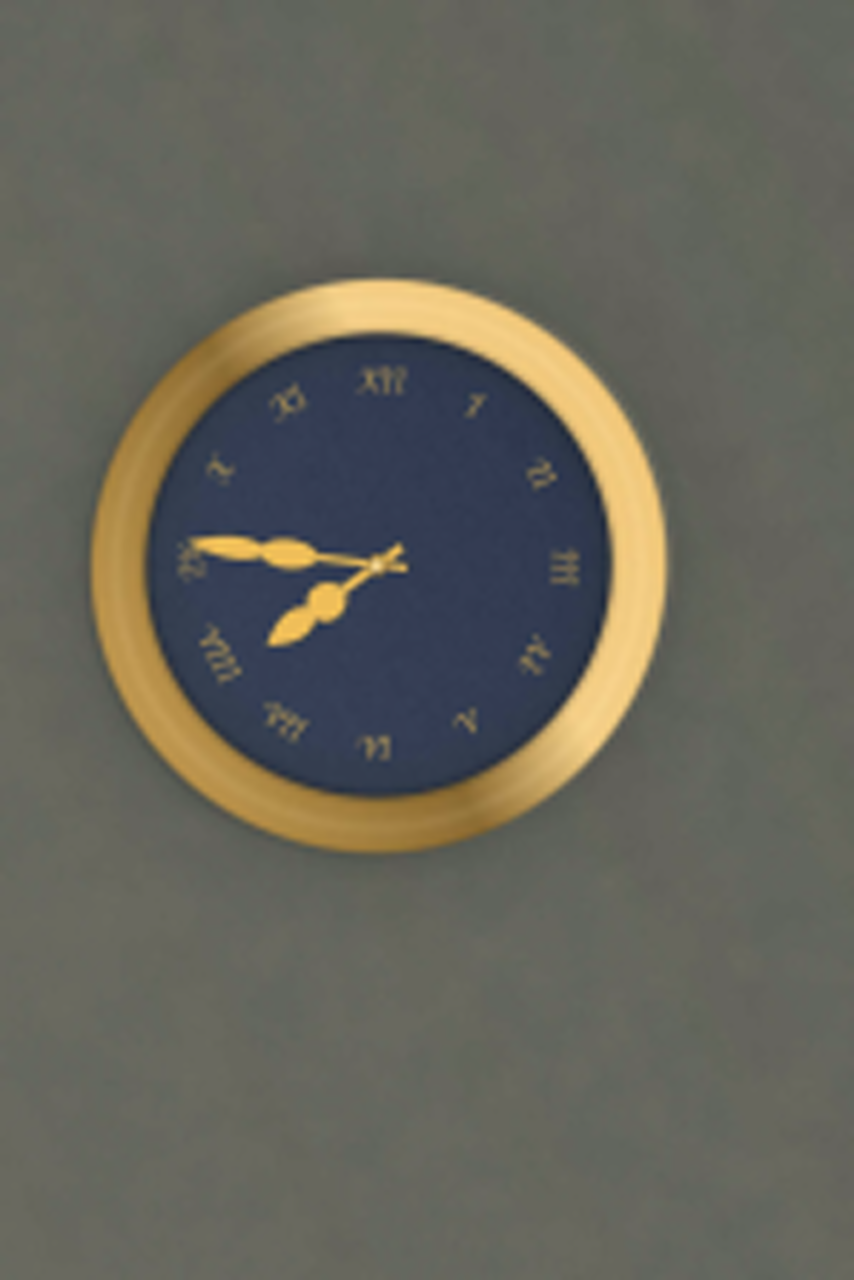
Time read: 7:46
